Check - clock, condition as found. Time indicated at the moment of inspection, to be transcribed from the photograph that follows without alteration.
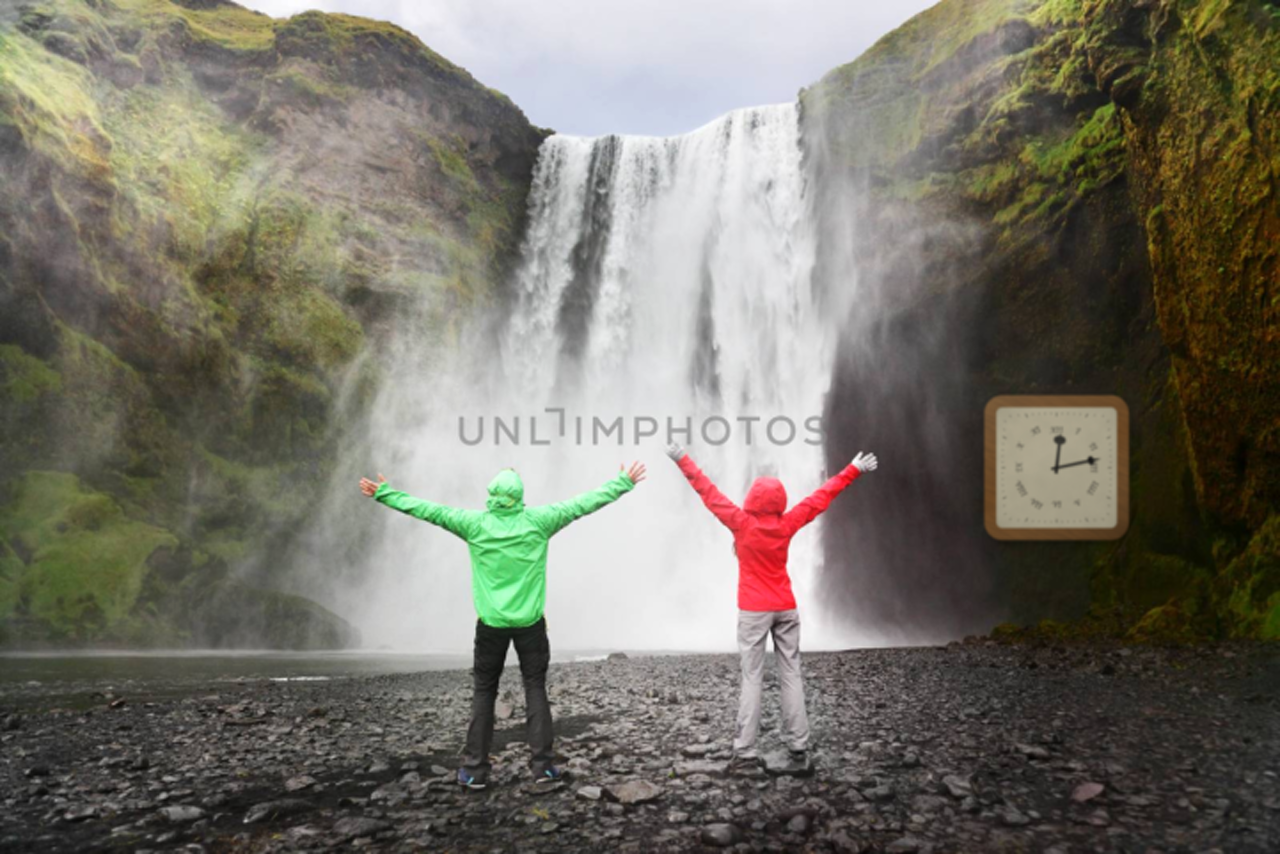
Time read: 12:13
